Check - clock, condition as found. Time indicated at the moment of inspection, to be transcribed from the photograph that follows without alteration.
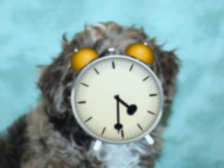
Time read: 4:31
